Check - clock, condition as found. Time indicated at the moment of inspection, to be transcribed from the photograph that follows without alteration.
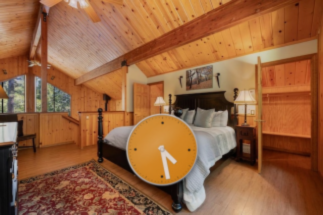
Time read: 4:28
